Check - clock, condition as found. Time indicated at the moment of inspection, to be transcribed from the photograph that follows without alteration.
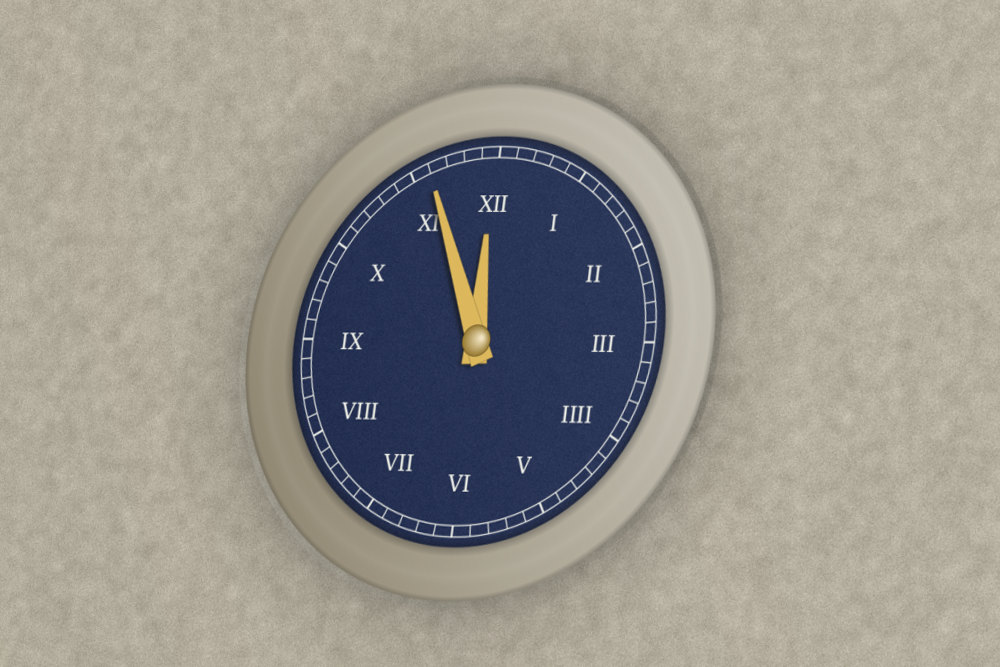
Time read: 11:56
